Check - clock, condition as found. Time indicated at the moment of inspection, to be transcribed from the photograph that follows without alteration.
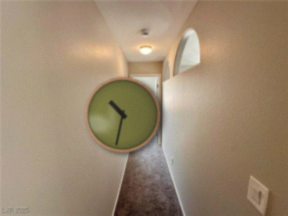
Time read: 10:32
